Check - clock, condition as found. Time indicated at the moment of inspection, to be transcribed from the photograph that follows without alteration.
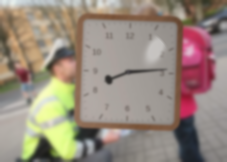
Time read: 8:14
